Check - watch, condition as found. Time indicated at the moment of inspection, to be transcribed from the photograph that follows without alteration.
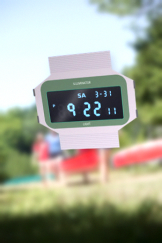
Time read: 9:22:11
